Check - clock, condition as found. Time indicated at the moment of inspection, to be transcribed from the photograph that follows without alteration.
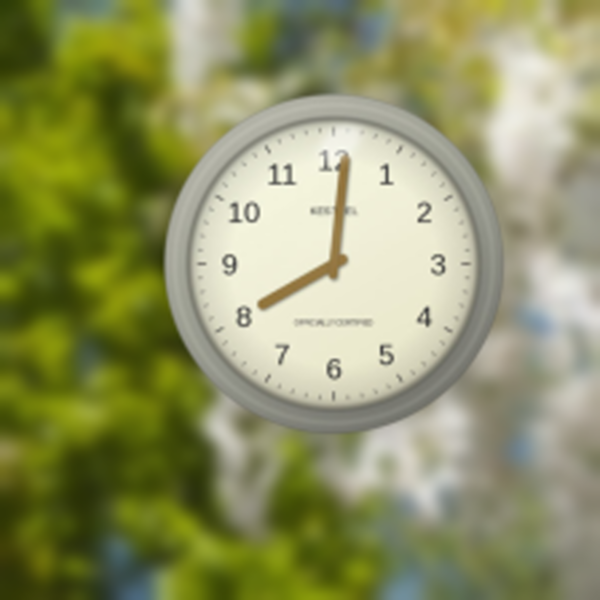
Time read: 8:01
